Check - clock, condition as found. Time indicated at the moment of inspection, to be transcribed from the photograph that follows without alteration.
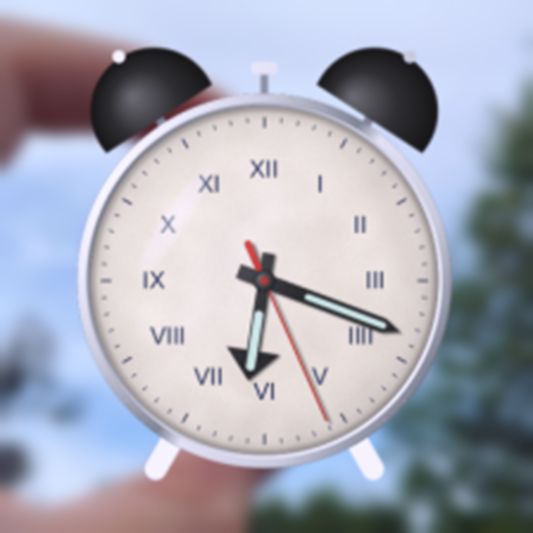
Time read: 6:18:26
